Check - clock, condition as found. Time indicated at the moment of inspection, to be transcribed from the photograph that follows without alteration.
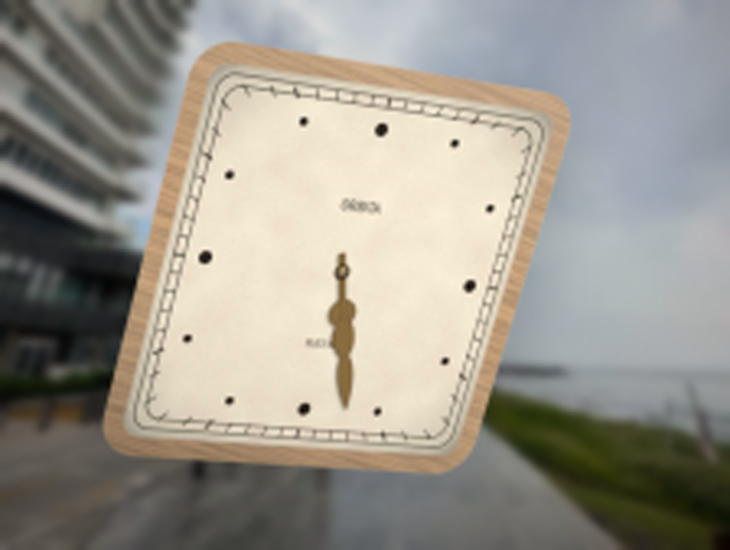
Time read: 5:27
